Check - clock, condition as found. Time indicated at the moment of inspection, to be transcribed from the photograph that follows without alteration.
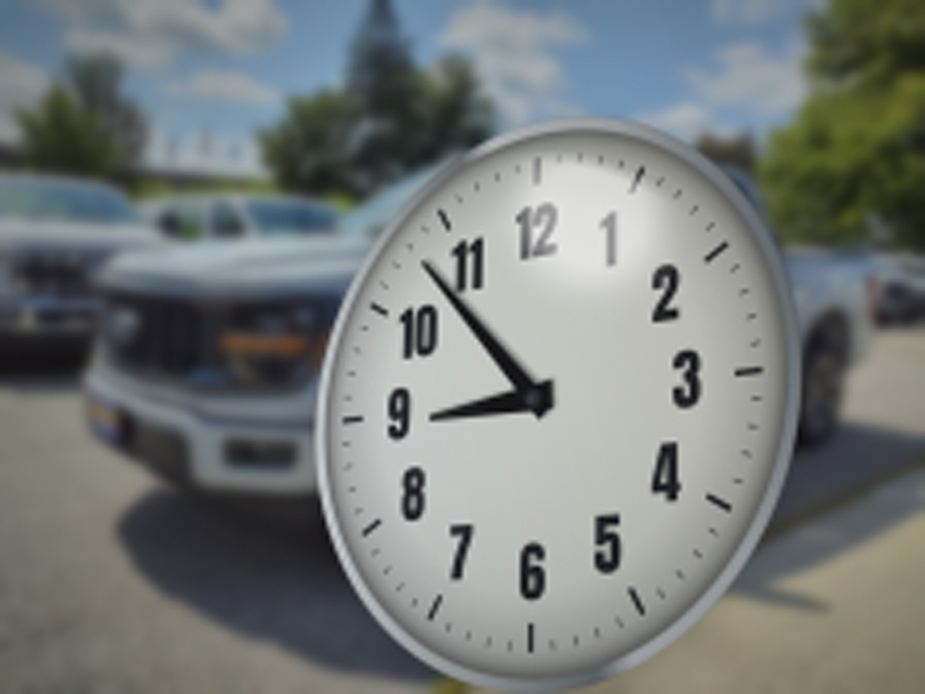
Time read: 8:53
